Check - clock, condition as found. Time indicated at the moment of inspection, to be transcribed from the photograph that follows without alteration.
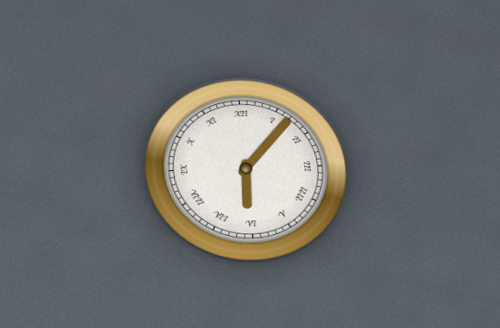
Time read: 6:07
